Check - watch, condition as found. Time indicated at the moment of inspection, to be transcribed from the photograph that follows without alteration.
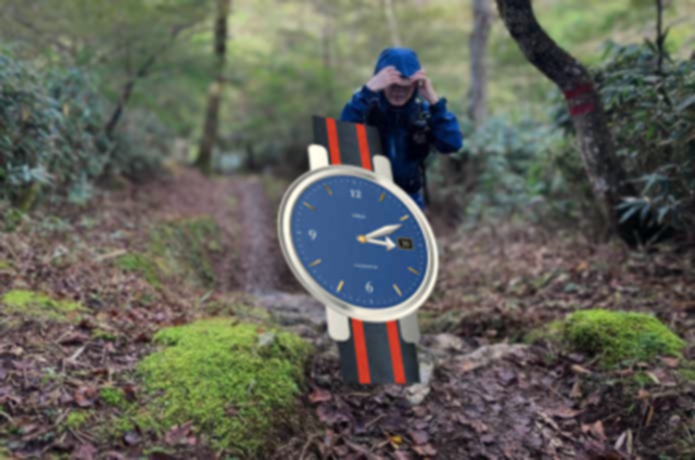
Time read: 3:11
